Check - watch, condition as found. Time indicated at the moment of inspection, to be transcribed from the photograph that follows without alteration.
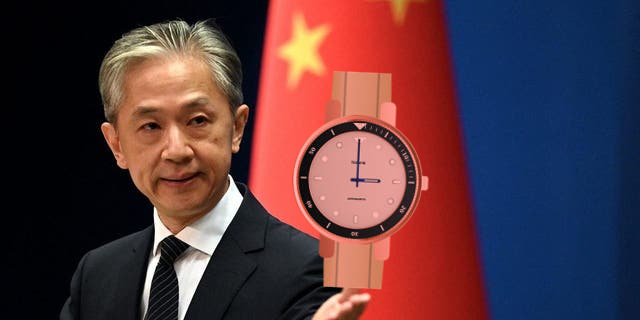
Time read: 3:00
